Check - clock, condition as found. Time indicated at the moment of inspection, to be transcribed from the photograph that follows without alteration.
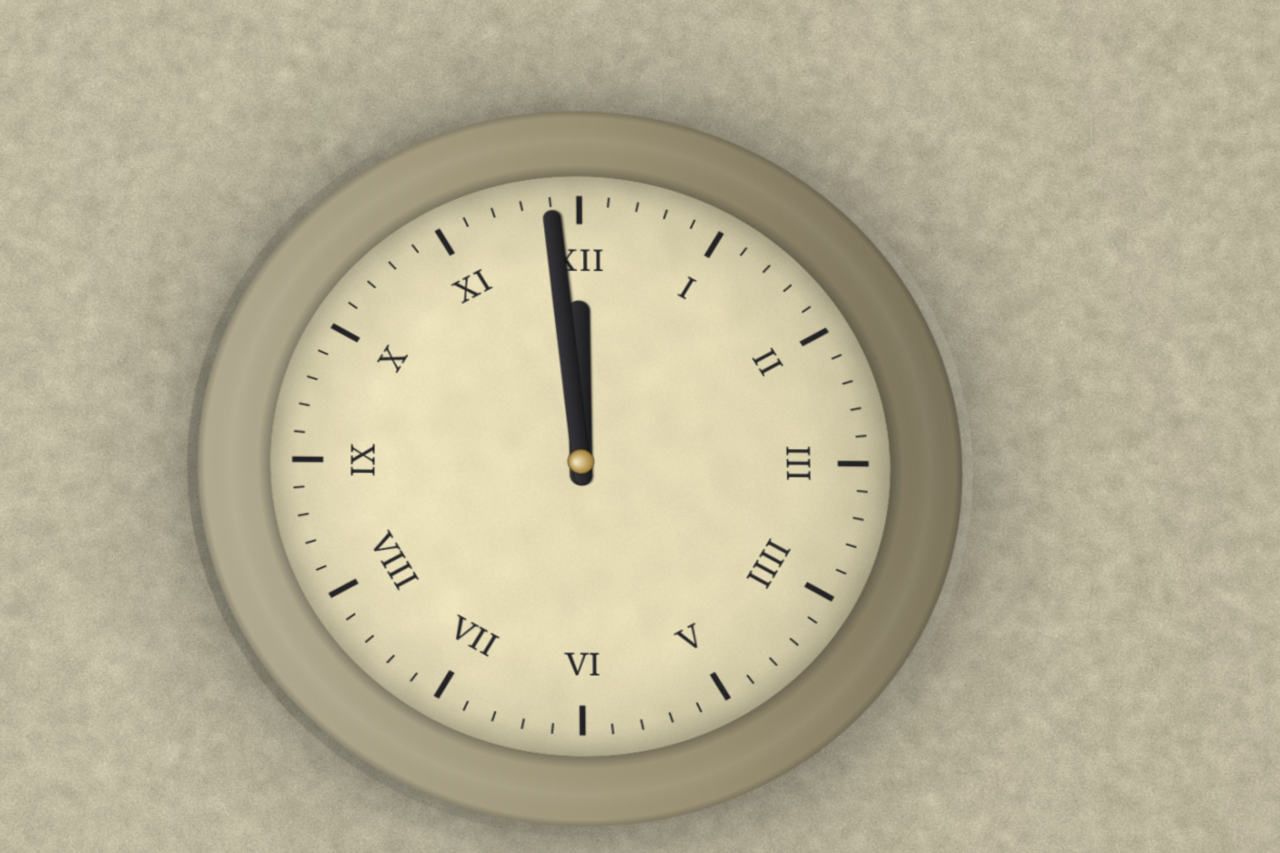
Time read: 11:59
